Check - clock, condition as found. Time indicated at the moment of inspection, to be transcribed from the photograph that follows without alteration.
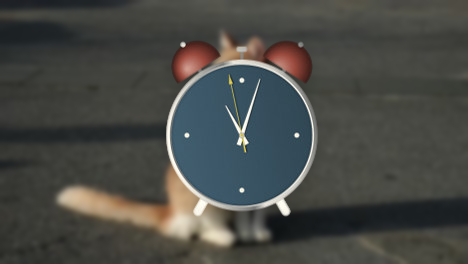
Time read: 11:02:58
